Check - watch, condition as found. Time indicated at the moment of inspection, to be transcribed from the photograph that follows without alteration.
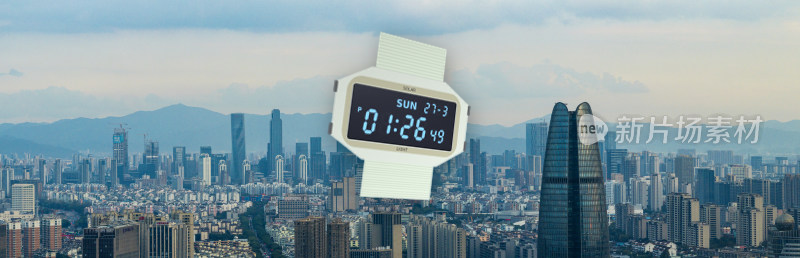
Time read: 1:26:49
